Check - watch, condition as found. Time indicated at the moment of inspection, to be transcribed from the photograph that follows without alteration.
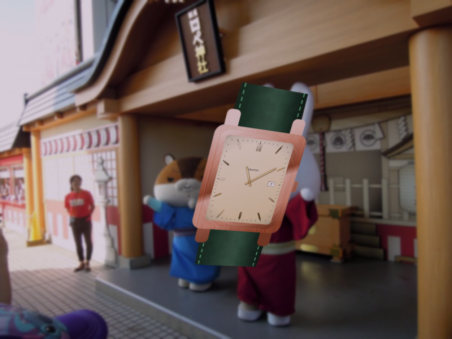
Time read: 11:09
